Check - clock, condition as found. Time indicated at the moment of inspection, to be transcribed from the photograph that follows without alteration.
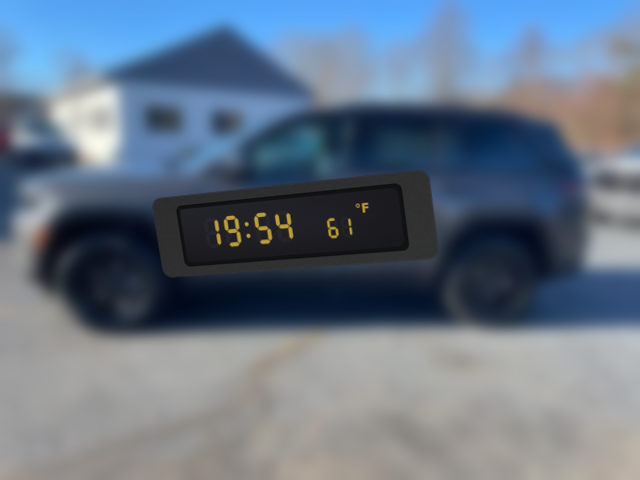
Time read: 19:54
